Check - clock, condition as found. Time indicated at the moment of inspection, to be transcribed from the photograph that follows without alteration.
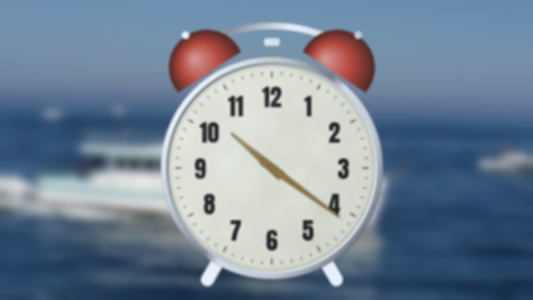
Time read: 10:21
